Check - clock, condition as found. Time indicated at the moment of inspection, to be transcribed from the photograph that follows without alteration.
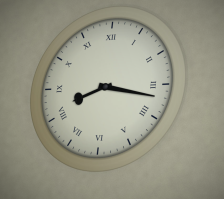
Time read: 8:17
